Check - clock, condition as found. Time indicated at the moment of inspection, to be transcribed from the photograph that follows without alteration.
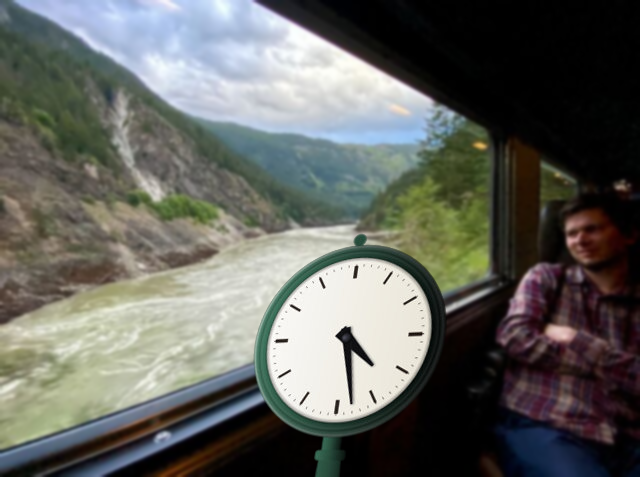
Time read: 4:28
